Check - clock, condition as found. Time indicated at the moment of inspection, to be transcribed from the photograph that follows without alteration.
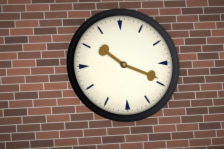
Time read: 10:19
